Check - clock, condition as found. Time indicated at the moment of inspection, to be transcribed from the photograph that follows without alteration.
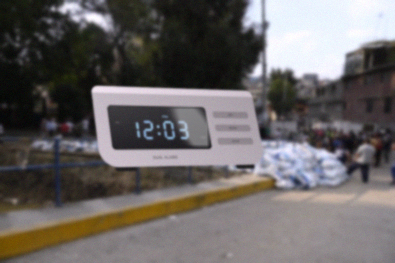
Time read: 12:03
